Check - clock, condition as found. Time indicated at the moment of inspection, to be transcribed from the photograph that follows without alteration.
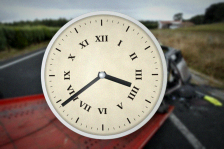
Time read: 3:39
